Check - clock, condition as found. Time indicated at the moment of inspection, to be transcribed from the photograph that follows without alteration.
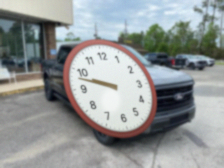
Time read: 9:48
